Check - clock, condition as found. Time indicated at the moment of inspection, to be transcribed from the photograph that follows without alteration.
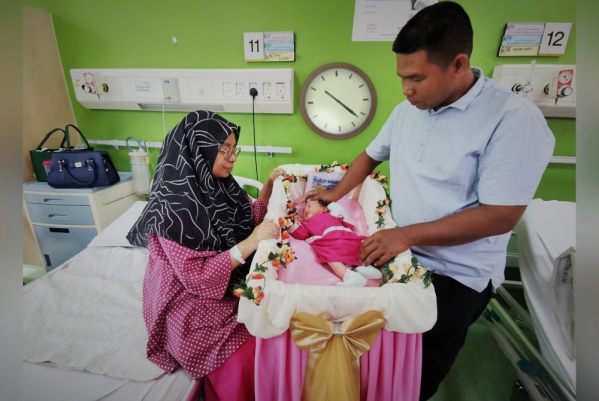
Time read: 10:22
